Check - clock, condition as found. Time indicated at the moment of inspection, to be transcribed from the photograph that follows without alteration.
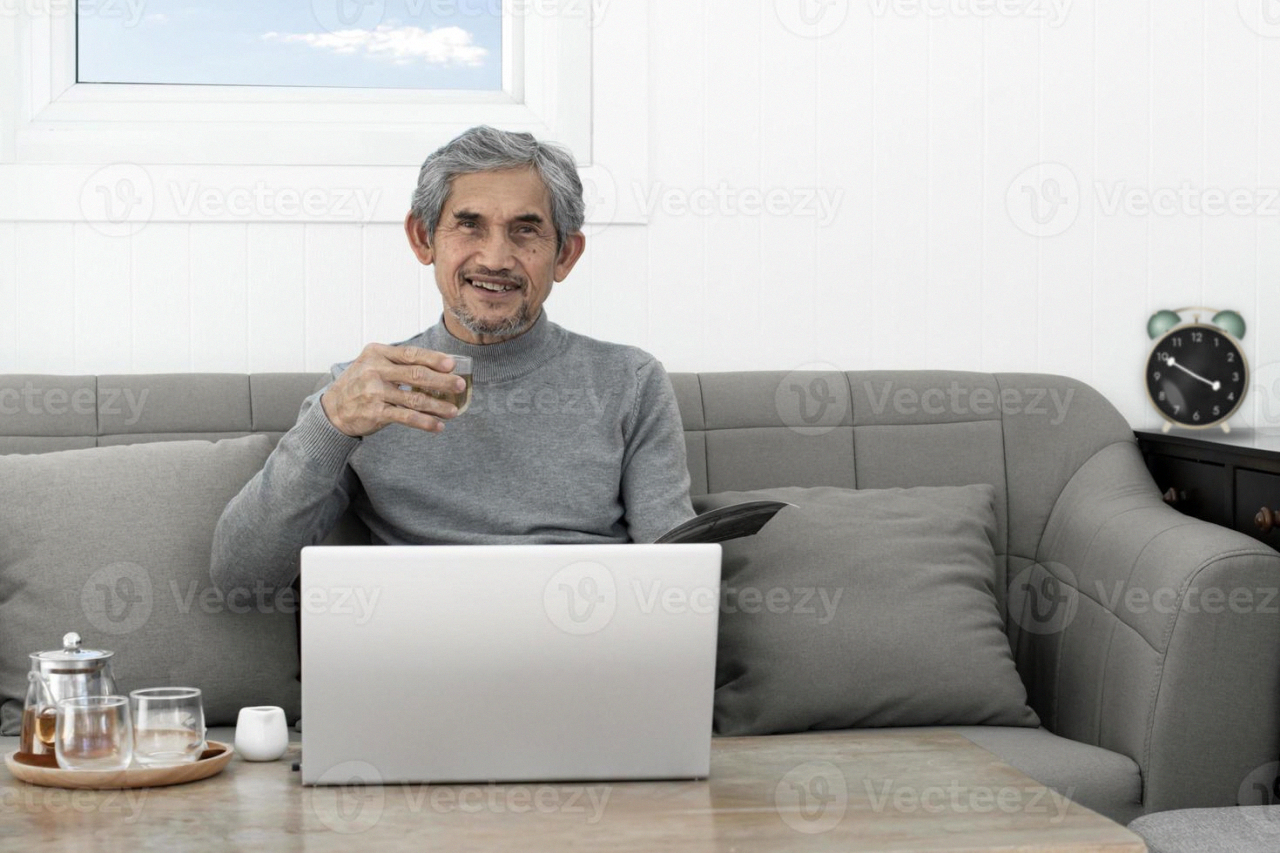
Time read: 3:50
